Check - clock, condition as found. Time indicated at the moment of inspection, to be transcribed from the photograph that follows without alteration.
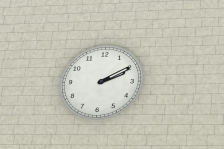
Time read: 2:10
